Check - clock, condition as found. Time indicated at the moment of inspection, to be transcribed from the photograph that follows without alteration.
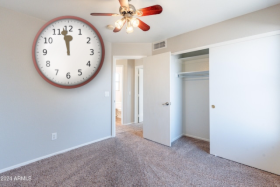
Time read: 11:58
